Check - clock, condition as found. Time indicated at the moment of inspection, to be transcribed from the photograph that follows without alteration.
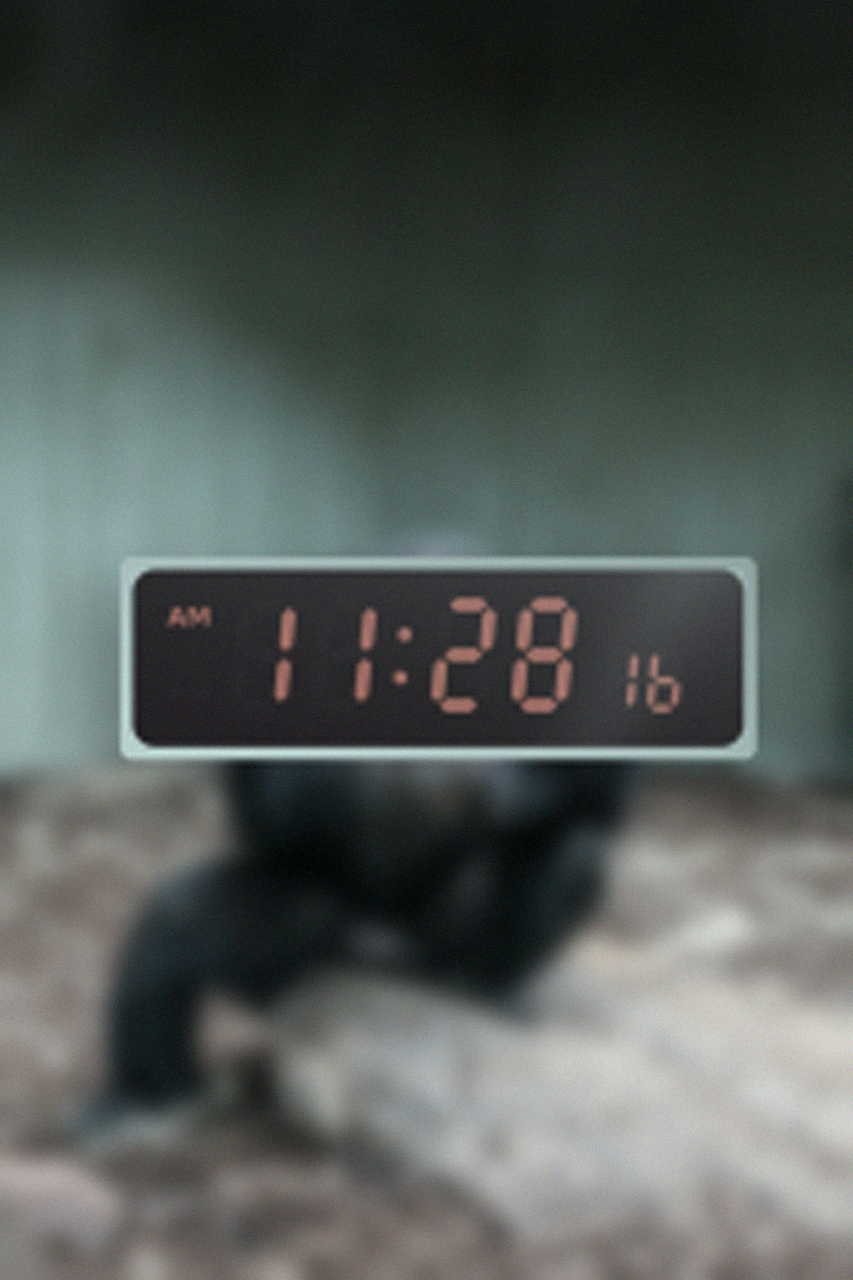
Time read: 11:28:16
